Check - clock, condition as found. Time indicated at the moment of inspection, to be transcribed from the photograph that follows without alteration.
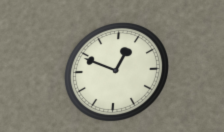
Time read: 12:49
